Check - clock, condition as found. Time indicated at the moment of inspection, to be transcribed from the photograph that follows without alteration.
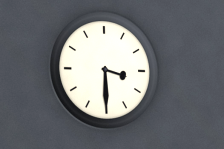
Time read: 3:30
